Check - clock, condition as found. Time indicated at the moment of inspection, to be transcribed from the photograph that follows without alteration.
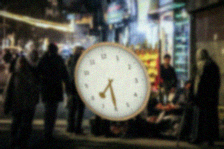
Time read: 7:30
